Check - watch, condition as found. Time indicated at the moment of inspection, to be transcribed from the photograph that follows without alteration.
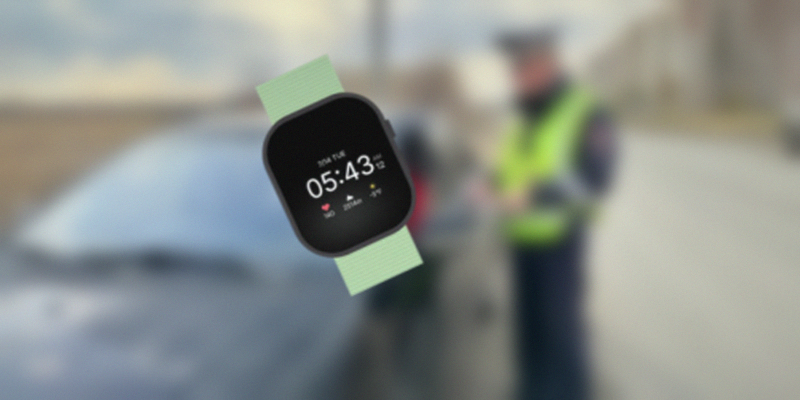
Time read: 5:43
